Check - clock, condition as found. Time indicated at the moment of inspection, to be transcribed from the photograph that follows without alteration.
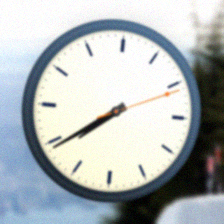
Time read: 7:39:11
